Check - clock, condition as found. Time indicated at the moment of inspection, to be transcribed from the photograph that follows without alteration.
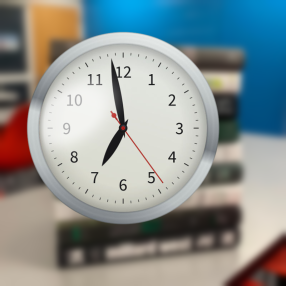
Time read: 6:58:24
